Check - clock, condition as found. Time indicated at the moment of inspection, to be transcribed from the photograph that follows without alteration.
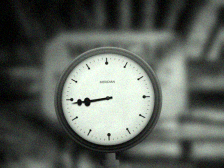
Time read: 8:44
